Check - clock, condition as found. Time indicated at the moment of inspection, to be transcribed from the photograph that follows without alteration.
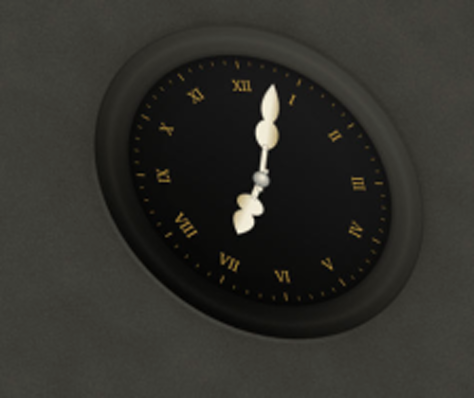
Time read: 7:03
